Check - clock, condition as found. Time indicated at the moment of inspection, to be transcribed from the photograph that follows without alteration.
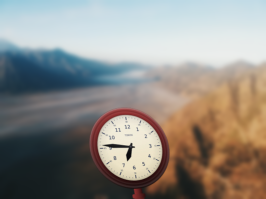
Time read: 6:46
